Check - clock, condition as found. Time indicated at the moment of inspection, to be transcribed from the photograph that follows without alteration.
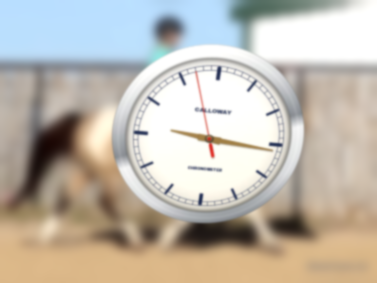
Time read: 9:15:57
